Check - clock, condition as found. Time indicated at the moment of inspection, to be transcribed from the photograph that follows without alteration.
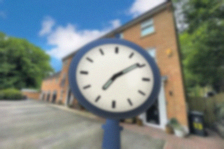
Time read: 7:09
